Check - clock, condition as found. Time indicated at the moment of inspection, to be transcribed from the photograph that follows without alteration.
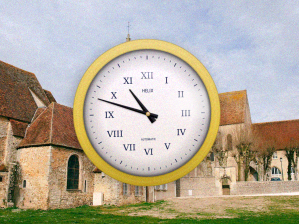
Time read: 10:48
